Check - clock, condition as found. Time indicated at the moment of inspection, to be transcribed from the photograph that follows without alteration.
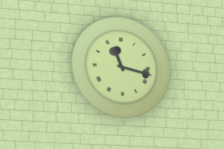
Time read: 11:17
